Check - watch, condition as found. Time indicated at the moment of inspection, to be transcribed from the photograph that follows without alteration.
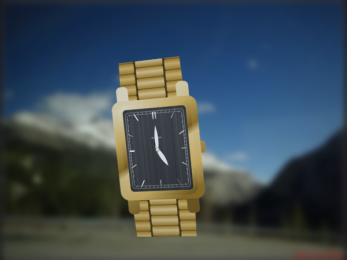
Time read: 5:00
